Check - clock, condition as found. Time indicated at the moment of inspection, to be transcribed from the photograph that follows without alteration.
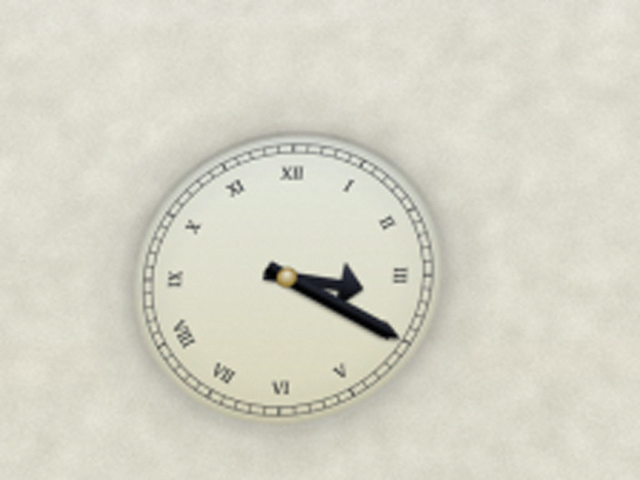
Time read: 3:20
